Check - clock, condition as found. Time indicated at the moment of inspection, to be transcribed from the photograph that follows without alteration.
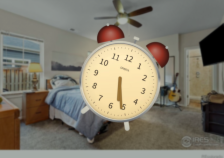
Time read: 5:26
